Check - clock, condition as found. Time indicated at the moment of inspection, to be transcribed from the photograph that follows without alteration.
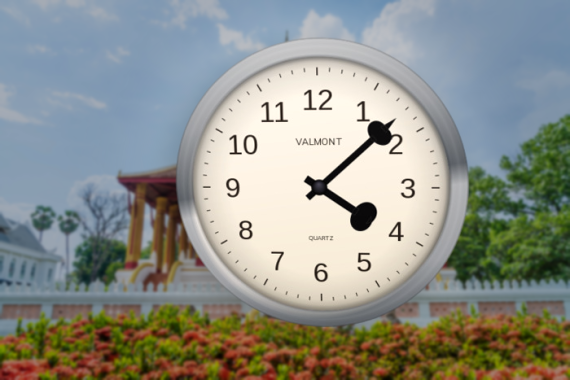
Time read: 4:08
